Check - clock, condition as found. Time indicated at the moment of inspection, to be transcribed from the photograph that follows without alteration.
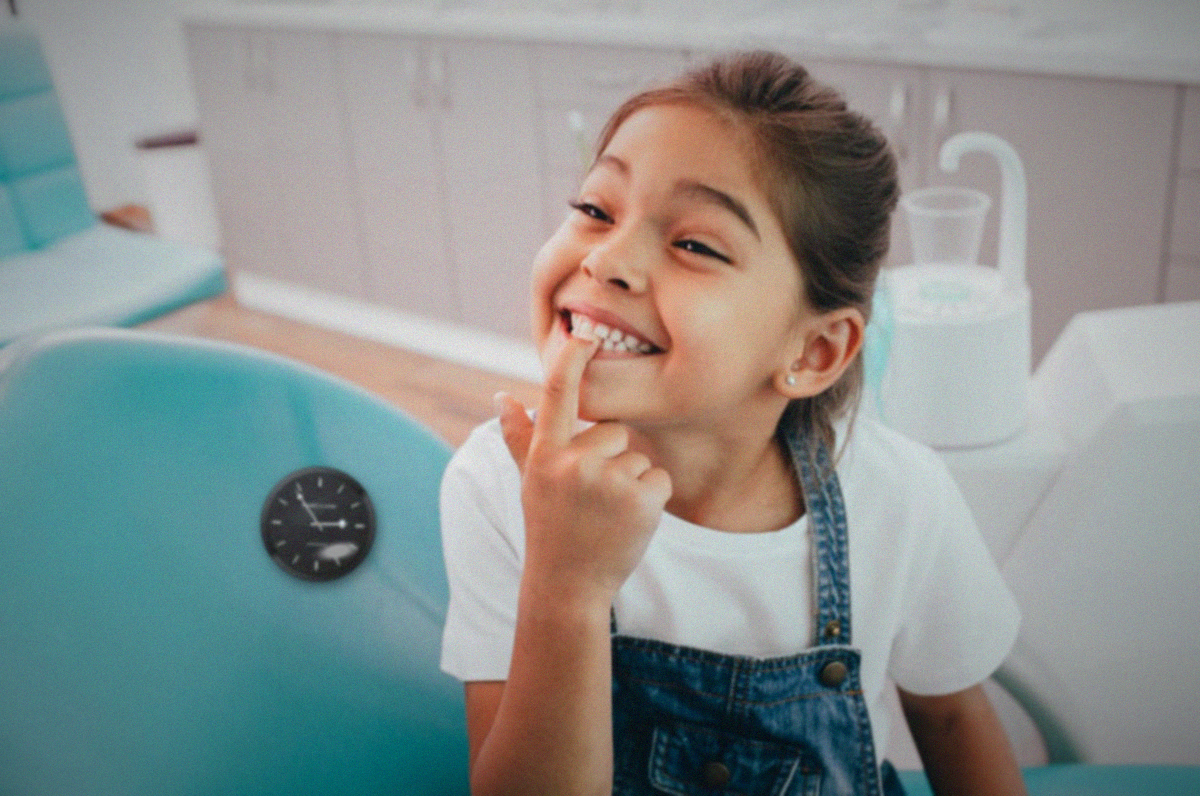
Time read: 2:54
